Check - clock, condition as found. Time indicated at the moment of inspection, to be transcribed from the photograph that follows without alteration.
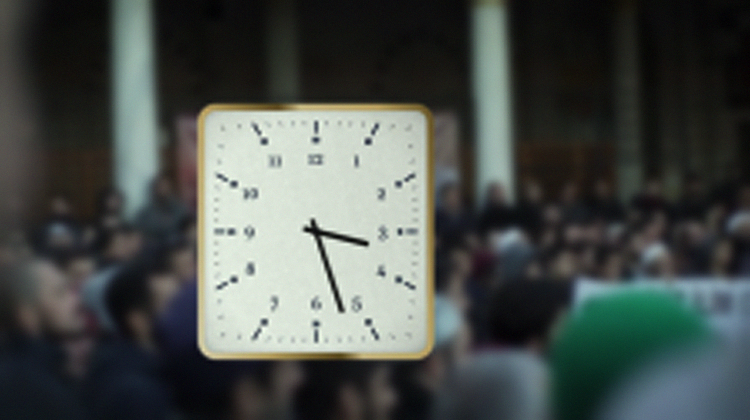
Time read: 3:27
